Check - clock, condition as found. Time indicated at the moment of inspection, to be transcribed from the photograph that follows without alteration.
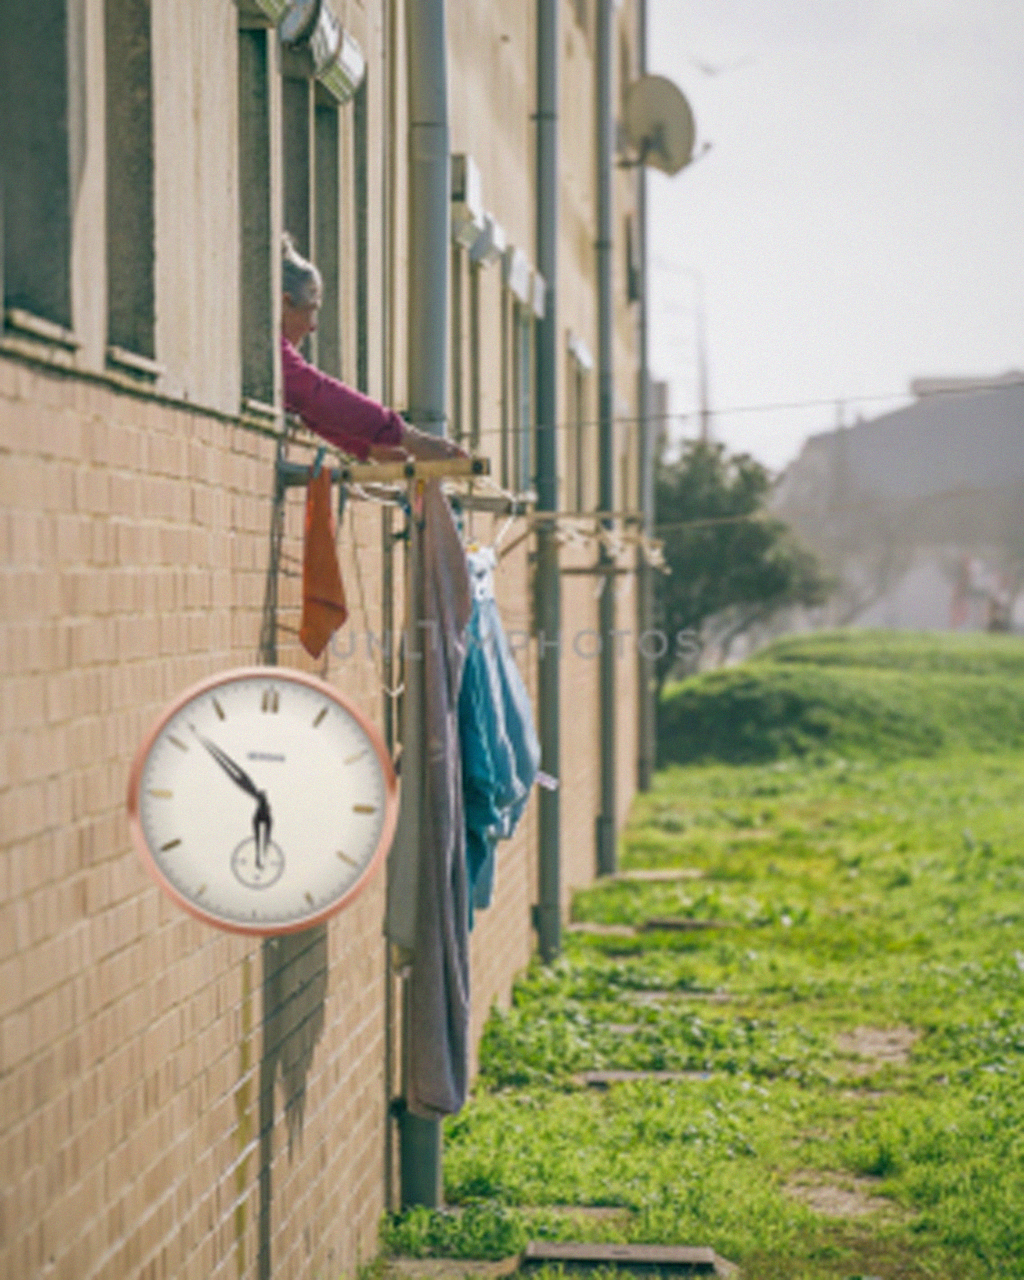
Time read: 5:52
